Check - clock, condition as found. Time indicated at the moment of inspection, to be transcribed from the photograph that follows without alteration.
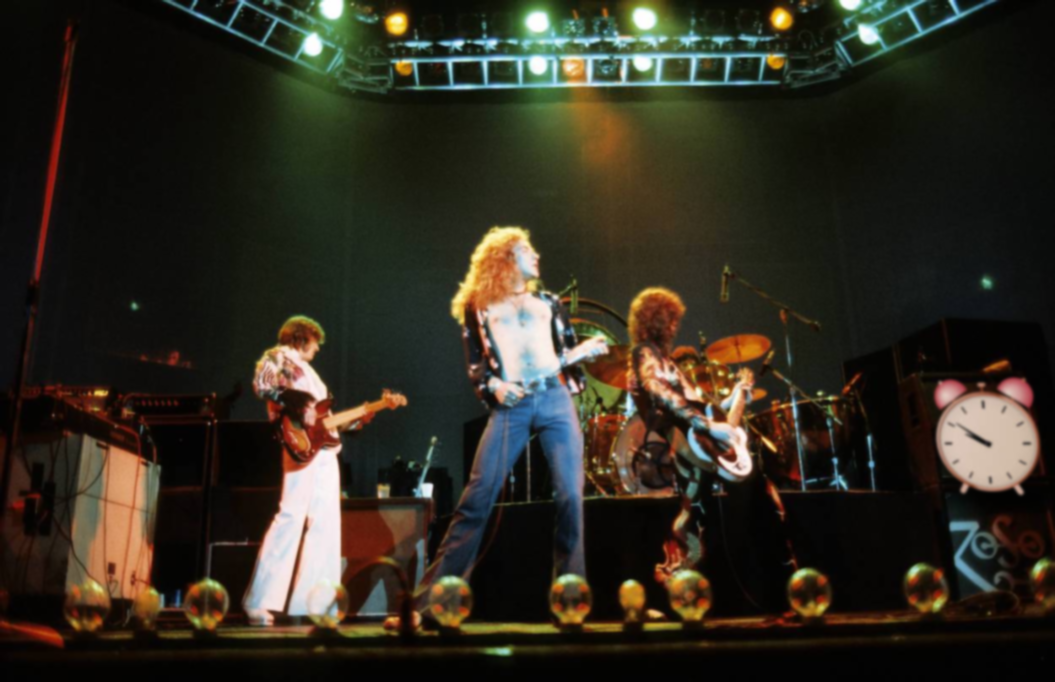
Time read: 9:51
